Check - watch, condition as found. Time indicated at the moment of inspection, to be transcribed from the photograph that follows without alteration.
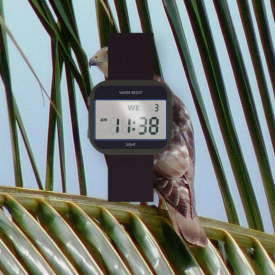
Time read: 11:38
